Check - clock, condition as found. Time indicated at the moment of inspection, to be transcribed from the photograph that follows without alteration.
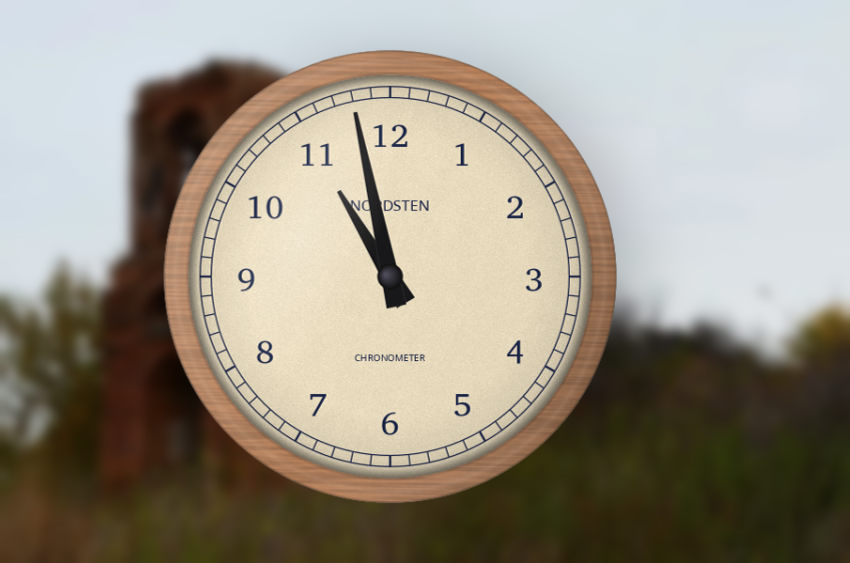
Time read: 10:58
